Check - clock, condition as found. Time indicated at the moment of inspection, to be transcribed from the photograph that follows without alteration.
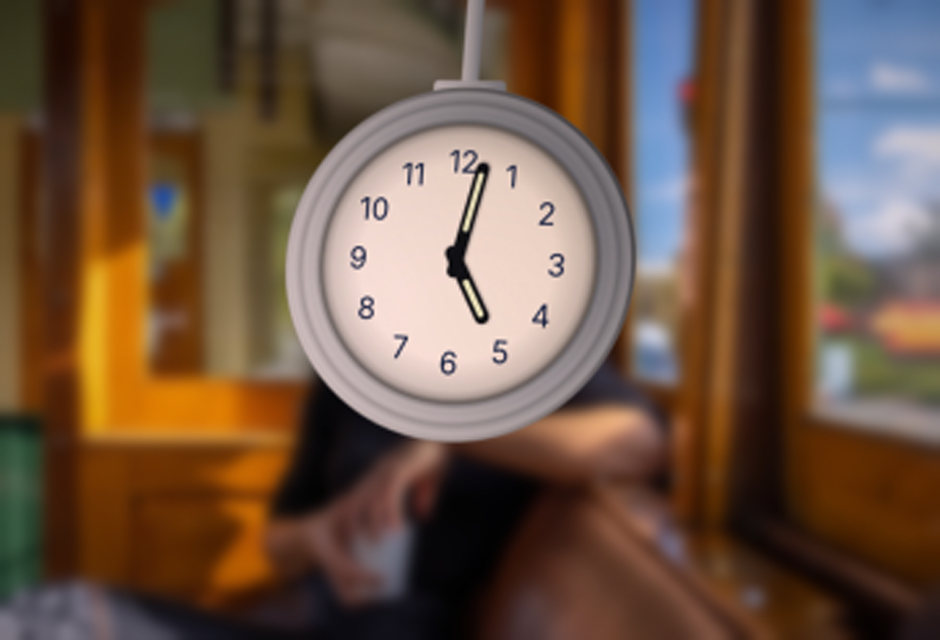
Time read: 5:02
